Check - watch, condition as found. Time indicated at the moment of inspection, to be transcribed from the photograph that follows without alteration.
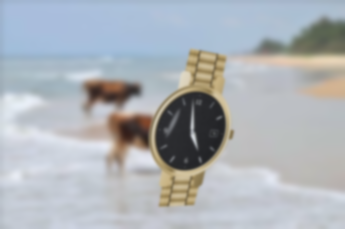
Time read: 4:58
